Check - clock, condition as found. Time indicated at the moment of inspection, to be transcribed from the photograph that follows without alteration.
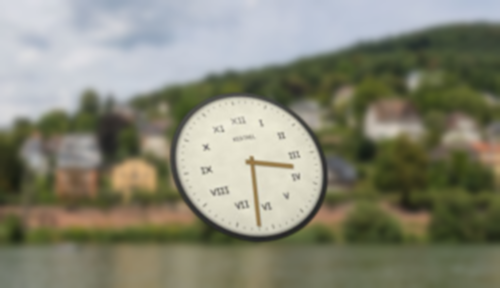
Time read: 3:32
